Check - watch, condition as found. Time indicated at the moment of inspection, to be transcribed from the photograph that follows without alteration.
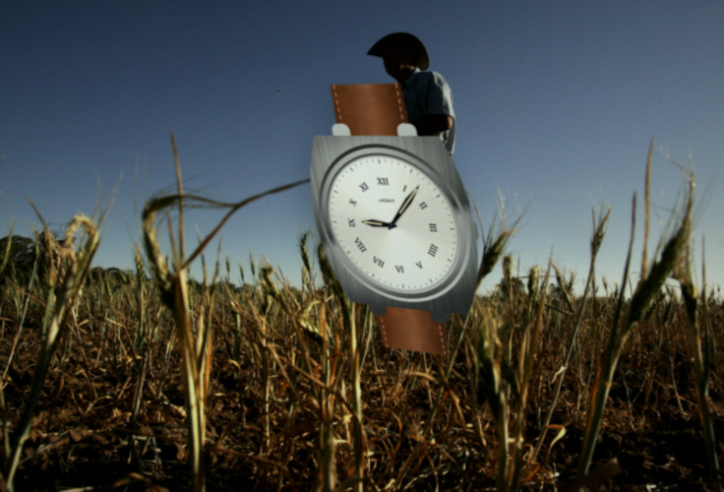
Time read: 9:07
